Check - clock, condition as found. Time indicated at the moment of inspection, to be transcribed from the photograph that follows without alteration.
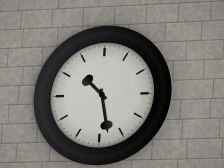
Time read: 10:28
